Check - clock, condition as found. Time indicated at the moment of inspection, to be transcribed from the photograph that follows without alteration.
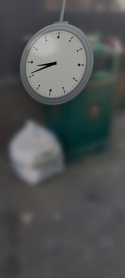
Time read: 8:41
